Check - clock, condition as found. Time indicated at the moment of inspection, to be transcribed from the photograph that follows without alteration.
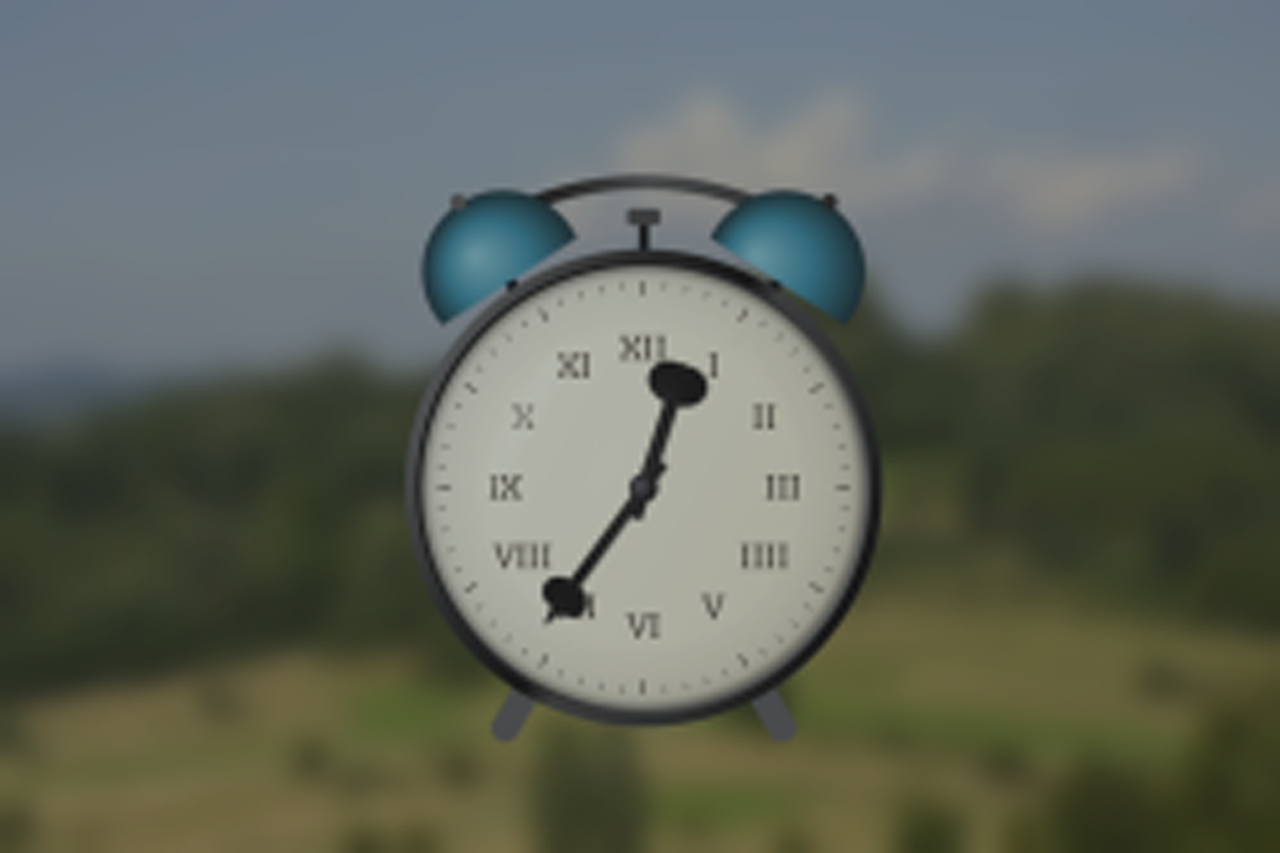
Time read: 12:36
